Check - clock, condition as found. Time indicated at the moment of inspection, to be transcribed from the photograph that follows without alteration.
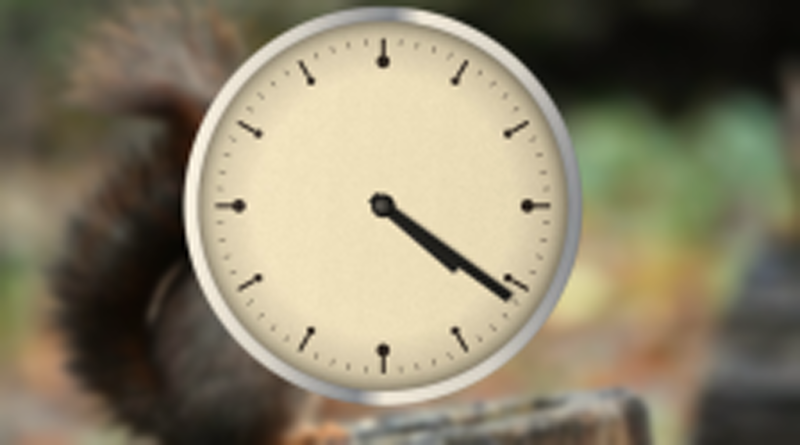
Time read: 4:21
